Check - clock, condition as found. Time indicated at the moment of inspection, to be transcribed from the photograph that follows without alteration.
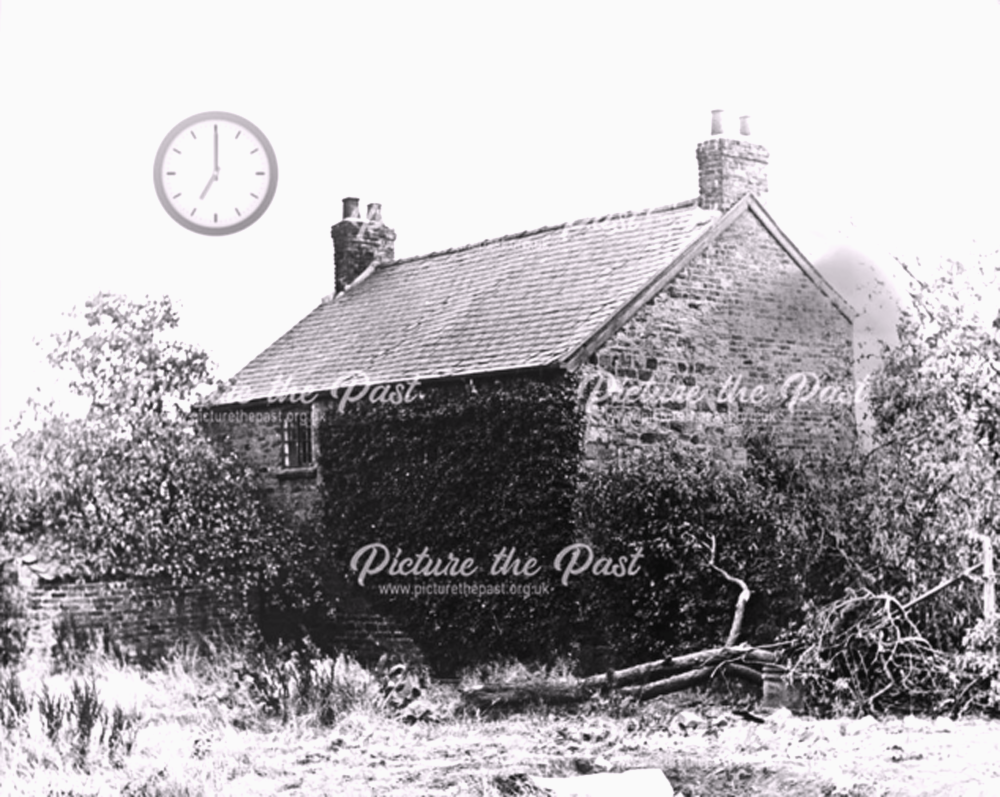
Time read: 7:00
